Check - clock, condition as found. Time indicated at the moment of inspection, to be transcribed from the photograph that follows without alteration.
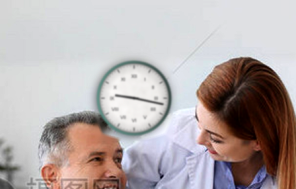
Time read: 9:17
